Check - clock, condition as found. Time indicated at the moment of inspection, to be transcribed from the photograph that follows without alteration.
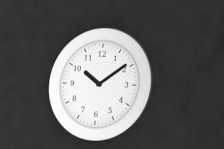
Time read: 10:09
